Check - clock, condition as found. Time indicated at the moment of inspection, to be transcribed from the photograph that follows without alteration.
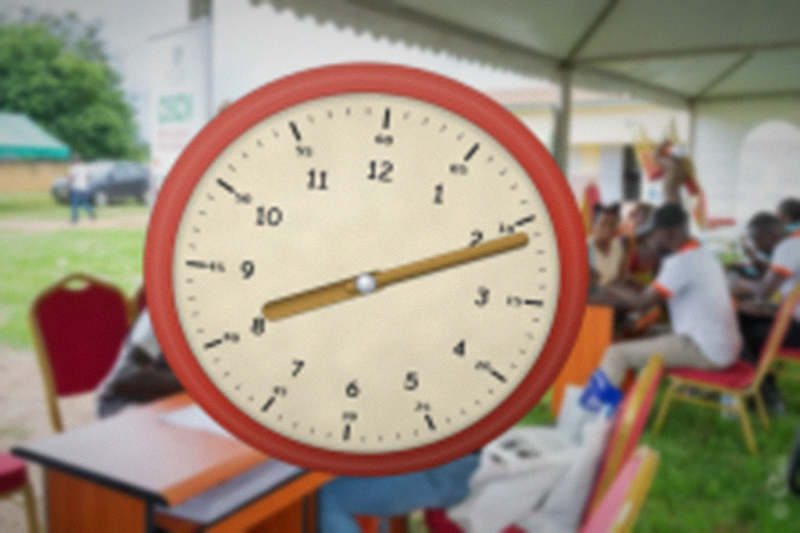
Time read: 8:11
